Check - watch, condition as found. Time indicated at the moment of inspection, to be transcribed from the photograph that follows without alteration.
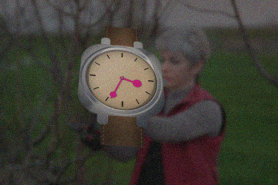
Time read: 3:34
